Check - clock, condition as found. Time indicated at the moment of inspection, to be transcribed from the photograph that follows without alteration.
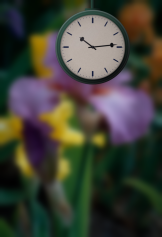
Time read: 10:14
